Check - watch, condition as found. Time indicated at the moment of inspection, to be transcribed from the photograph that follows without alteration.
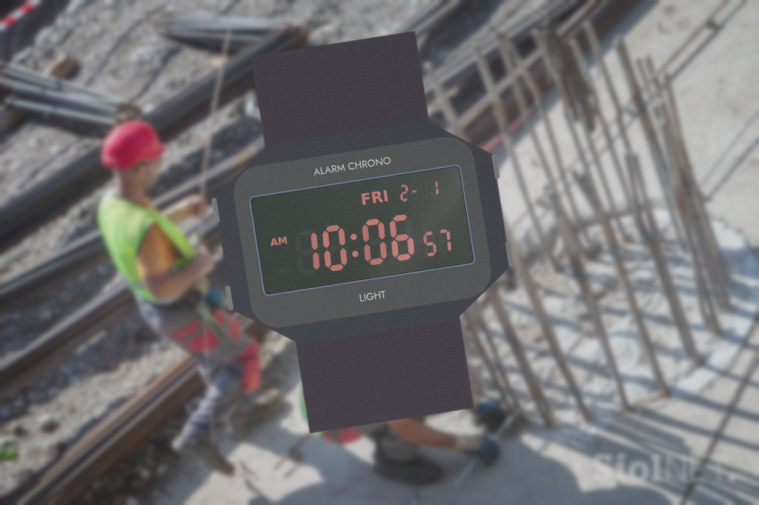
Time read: 10:06:57
